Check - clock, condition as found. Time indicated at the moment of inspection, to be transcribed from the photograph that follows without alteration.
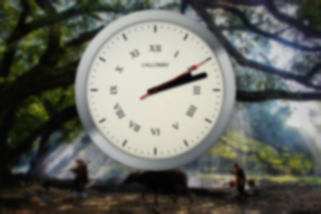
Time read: 2:12:10
